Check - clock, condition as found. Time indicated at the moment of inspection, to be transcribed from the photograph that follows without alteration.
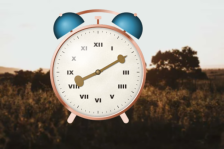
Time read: 8:10
